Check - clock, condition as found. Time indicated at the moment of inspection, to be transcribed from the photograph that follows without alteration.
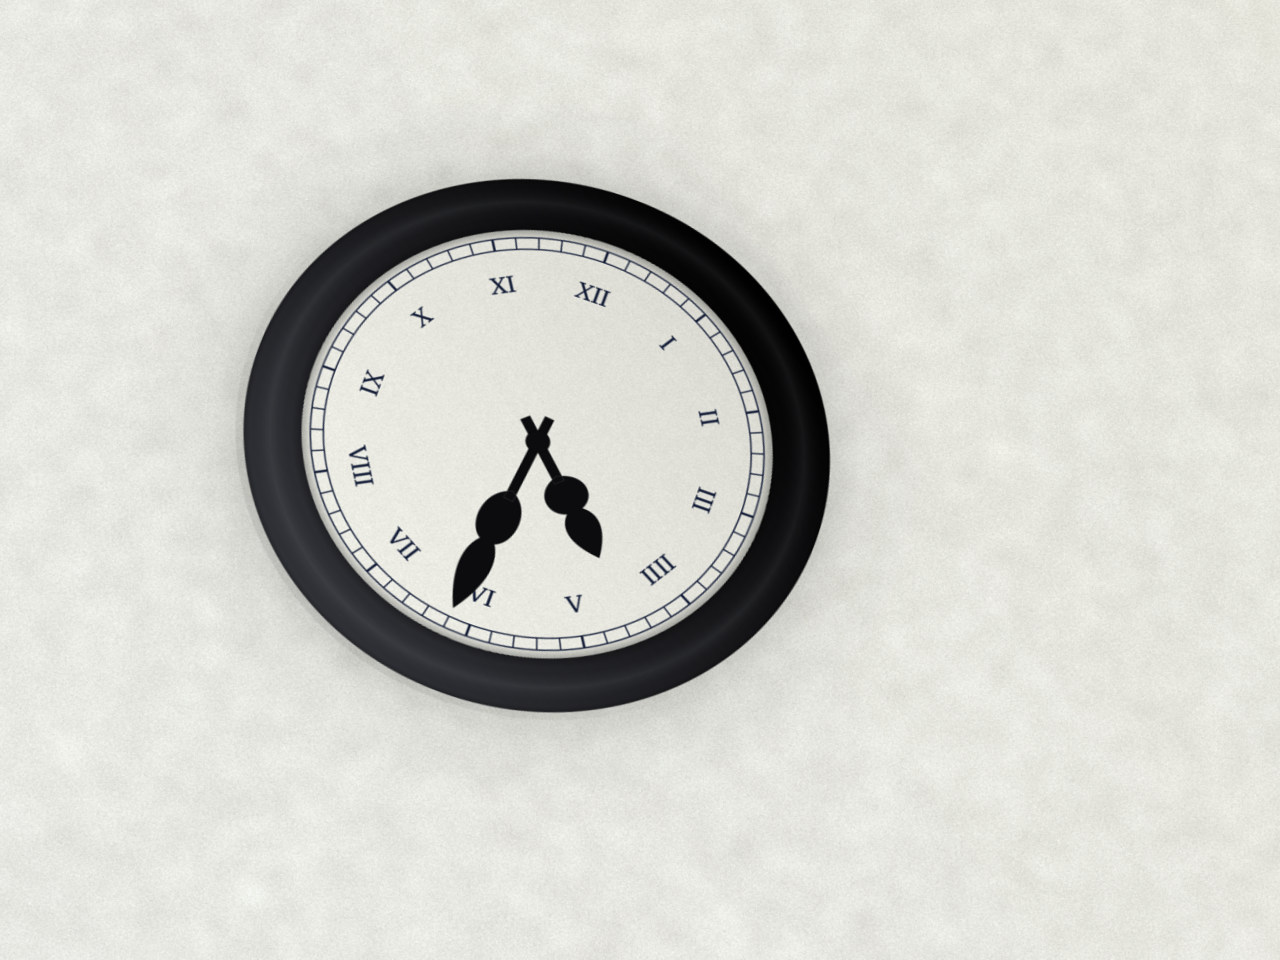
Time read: 4:31
